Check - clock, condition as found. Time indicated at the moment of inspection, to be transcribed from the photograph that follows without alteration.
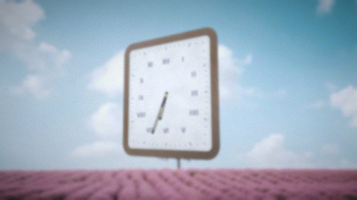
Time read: 6:34
